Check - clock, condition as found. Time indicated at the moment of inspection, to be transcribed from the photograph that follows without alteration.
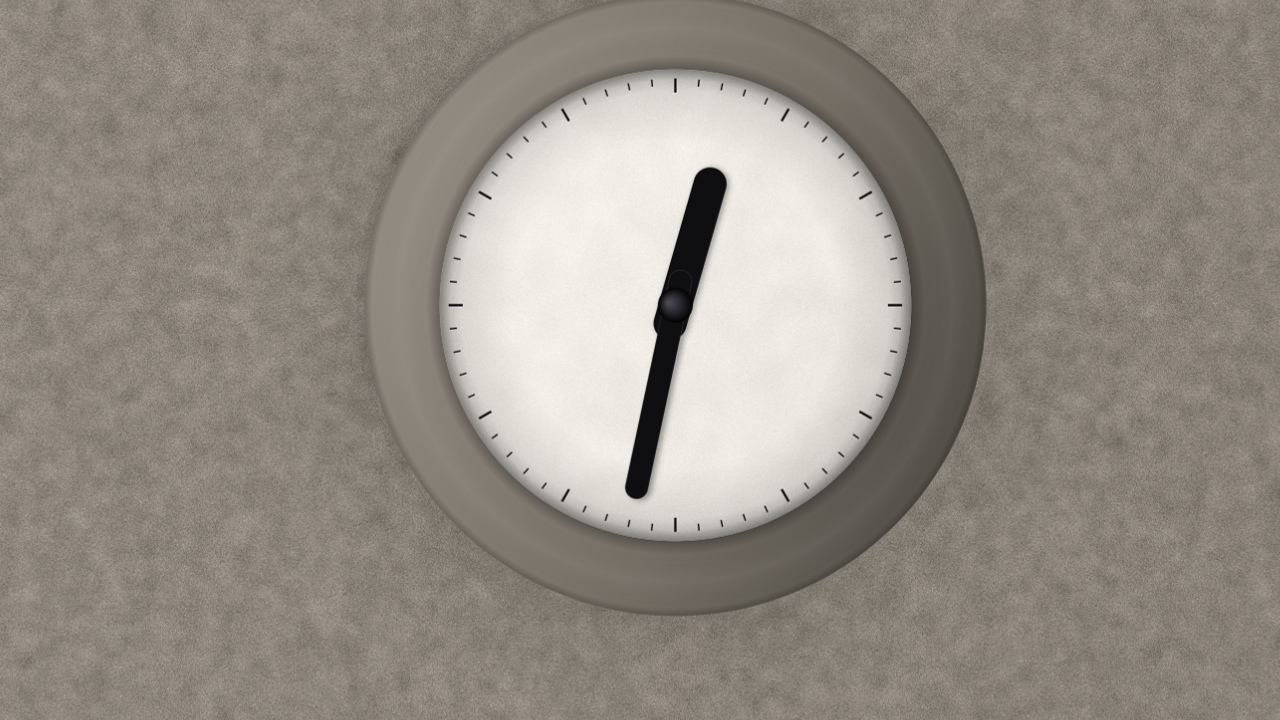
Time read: 12:32
